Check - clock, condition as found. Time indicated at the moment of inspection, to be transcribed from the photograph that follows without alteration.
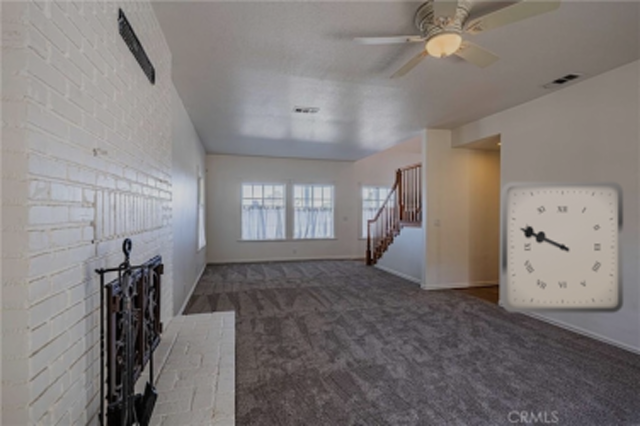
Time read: 9:49
